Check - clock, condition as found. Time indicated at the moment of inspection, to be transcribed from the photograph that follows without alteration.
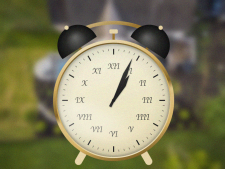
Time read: 1:04
